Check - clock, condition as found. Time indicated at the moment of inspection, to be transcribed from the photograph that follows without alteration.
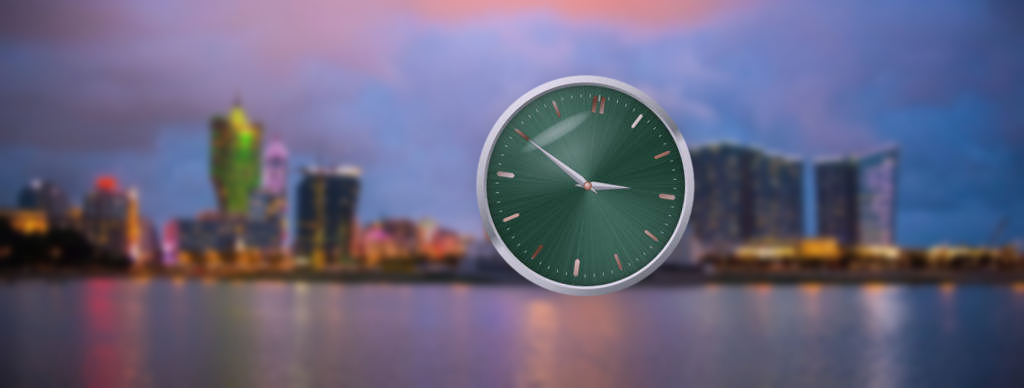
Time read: 2:50
